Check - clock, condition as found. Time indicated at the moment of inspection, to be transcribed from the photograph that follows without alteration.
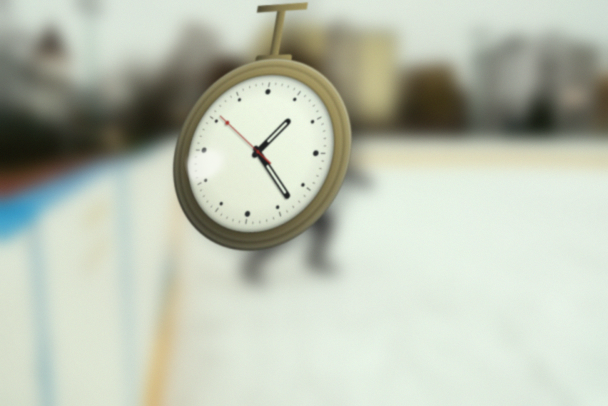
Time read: 1:22:51
